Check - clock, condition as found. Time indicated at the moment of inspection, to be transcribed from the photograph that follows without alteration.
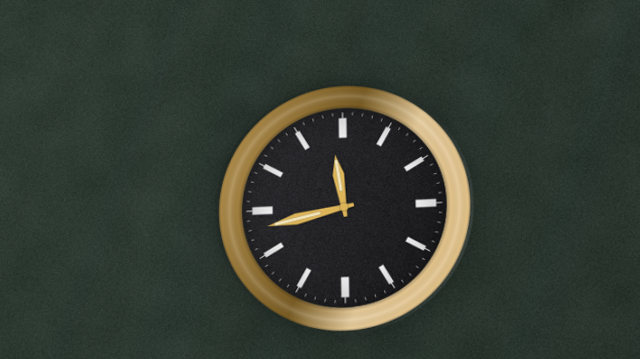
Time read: 11:43
